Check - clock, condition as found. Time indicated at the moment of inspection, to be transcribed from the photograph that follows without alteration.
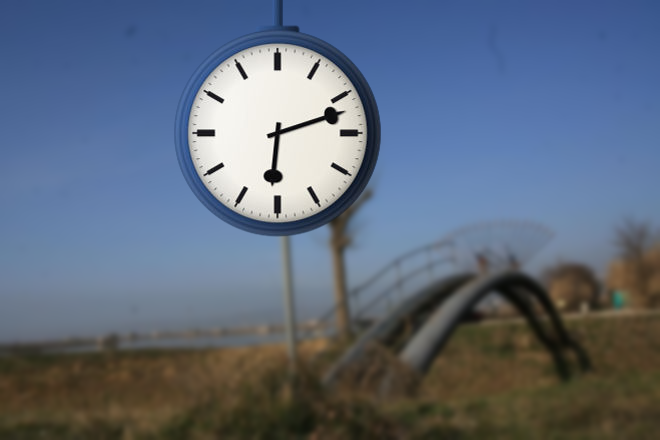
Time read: 6:12
